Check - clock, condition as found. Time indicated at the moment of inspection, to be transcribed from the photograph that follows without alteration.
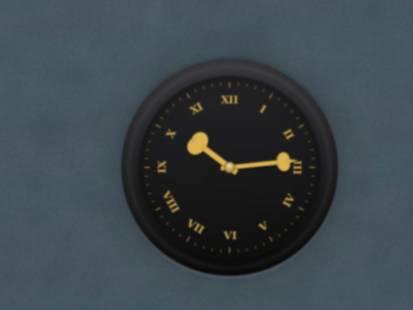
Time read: 10:14
